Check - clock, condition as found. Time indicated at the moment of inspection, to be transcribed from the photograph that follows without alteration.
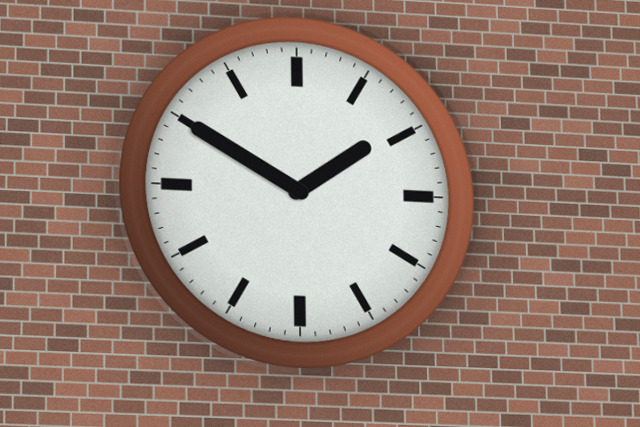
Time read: 1:50
